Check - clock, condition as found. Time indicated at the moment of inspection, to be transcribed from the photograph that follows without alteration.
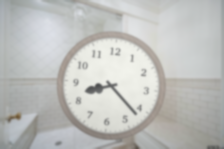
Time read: 8:22
